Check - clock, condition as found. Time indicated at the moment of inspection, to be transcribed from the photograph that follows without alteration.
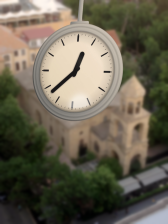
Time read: 12:38
